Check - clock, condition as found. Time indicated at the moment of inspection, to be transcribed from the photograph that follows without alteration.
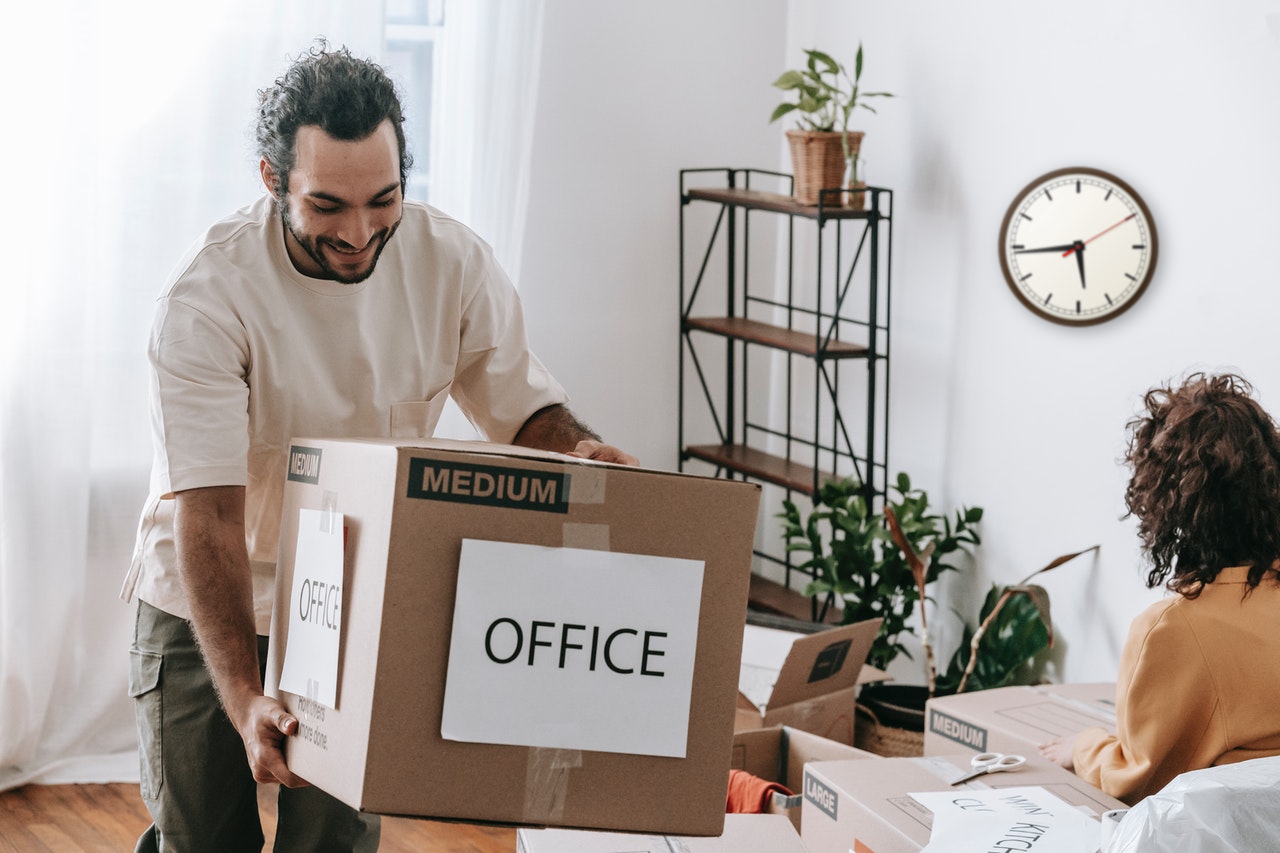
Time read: 5:44:10
